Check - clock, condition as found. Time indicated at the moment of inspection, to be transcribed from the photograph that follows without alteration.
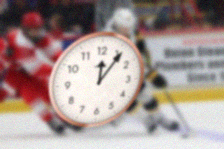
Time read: 12:06
